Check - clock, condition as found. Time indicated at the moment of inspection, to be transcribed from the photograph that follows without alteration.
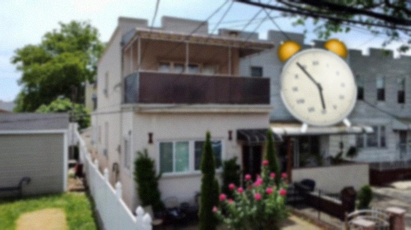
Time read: 5:54
